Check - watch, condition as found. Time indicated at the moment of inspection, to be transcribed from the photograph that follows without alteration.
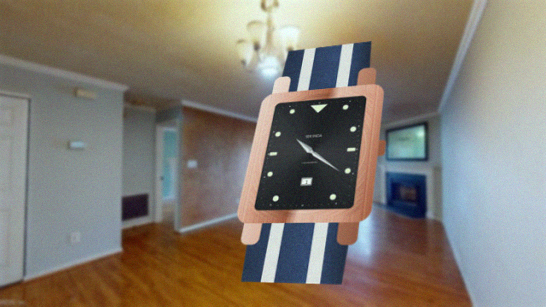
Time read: 10:21
